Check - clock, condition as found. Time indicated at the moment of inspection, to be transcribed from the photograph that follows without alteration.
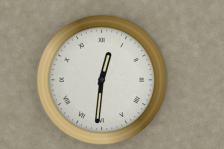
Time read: 12:31
